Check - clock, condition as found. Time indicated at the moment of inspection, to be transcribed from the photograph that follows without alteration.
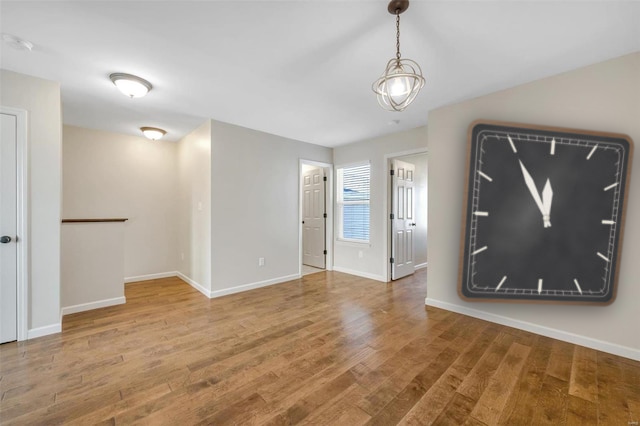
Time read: 11:55
